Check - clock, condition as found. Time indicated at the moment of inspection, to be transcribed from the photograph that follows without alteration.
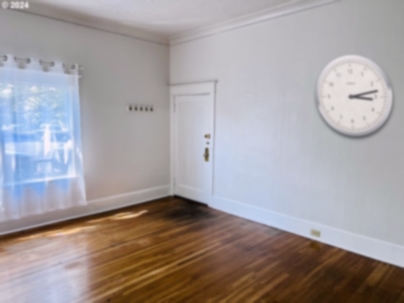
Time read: 3:13
